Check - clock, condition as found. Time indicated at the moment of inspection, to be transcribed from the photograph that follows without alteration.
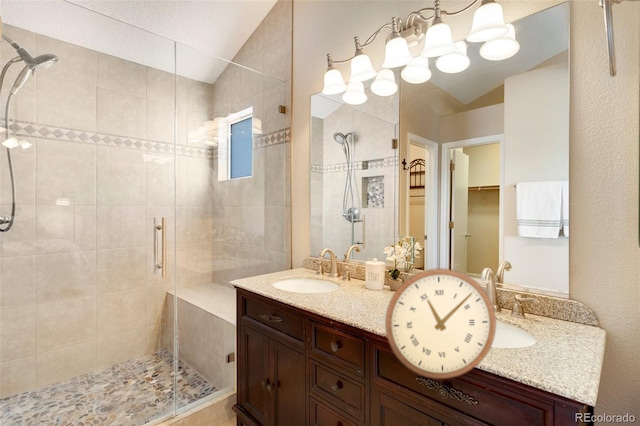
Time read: 11:08
